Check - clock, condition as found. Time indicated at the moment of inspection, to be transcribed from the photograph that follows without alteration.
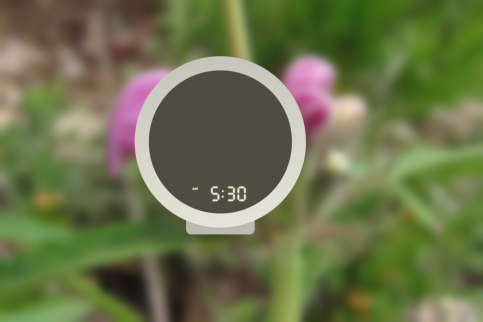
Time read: 5:30
